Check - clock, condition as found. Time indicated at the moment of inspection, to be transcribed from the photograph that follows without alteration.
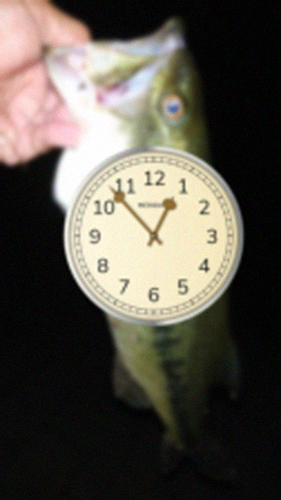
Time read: 12:53
